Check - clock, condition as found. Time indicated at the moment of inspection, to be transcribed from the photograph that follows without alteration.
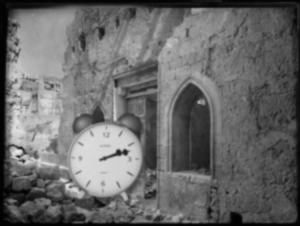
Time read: 2:12
